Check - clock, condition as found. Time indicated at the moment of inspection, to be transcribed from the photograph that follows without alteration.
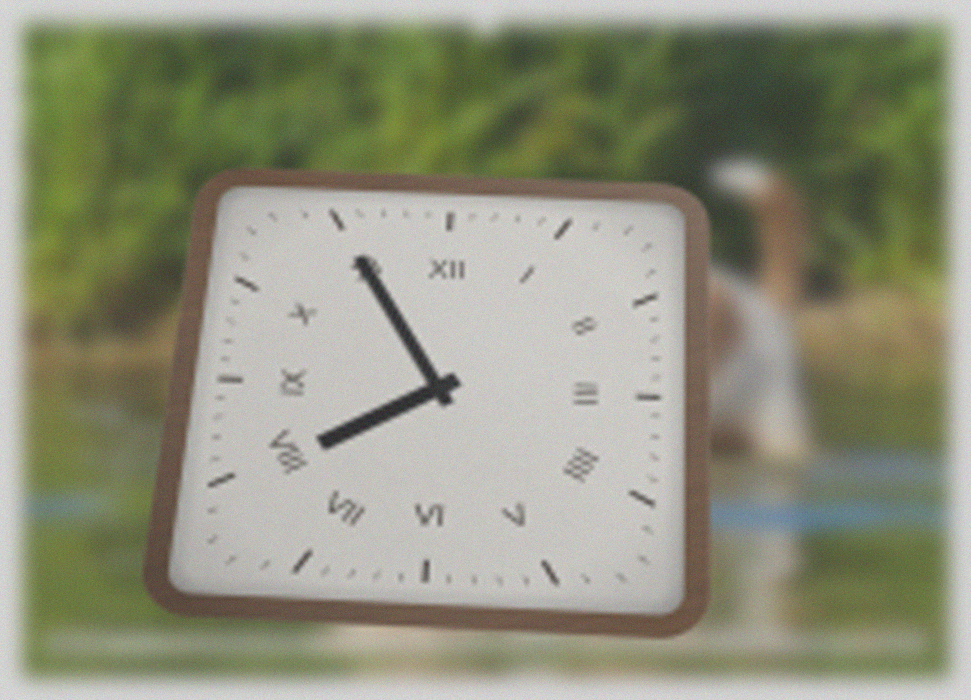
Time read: 7:55
